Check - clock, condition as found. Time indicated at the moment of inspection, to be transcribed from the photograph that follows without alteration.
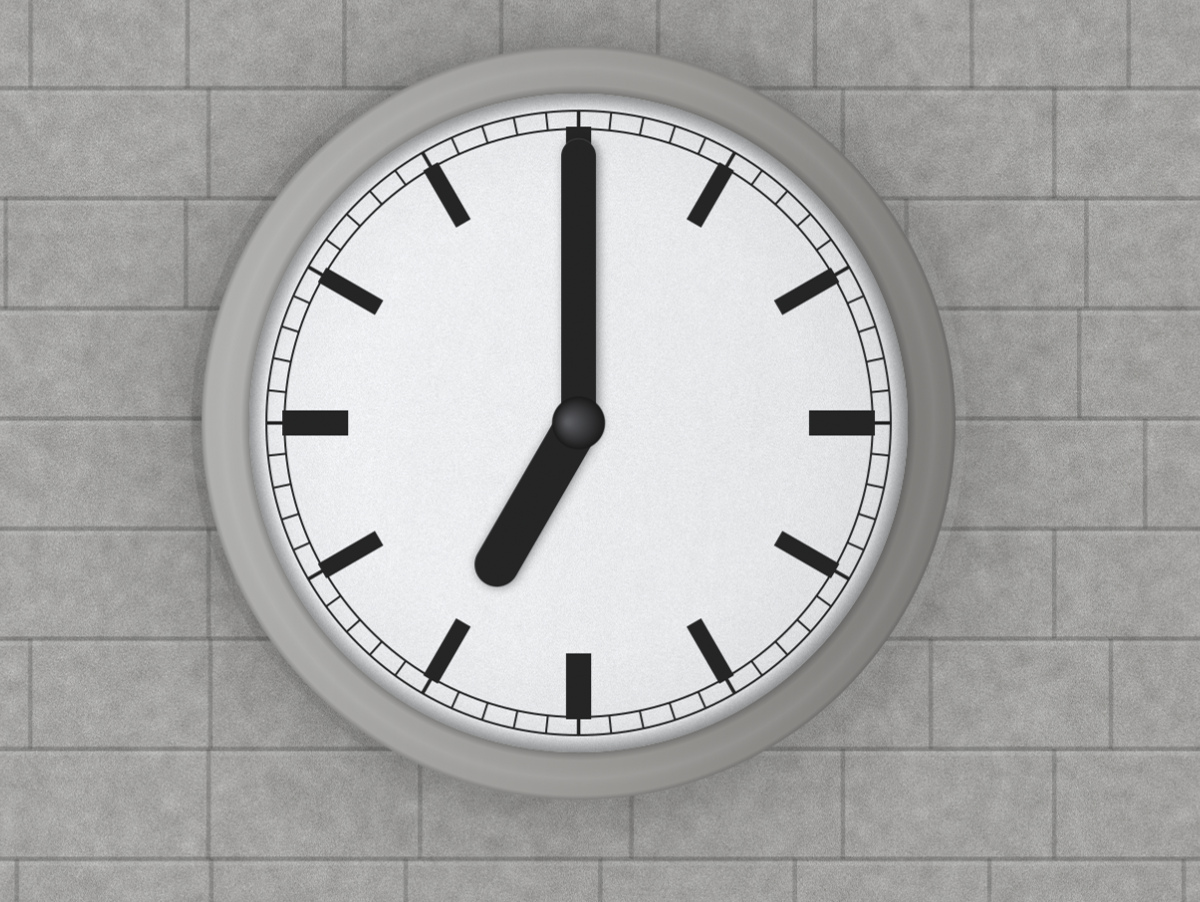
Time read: 7:00
